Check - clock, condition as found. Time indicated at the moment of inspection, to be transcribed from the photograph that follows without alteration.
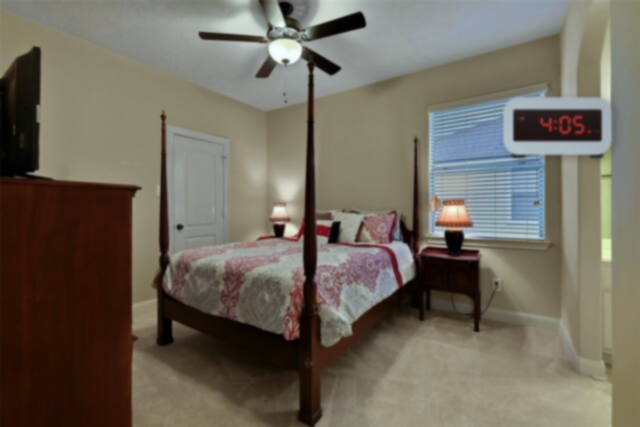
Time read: 4:05
